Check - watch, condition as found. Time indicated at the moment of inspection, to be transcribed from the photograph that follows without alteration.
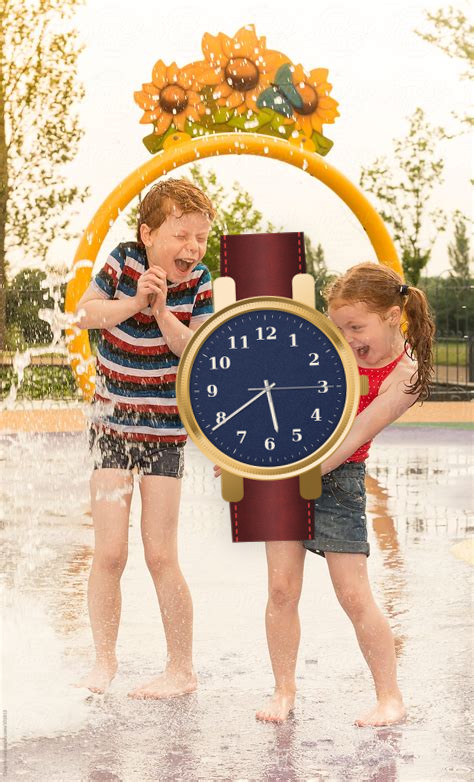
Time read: 5:39:15
